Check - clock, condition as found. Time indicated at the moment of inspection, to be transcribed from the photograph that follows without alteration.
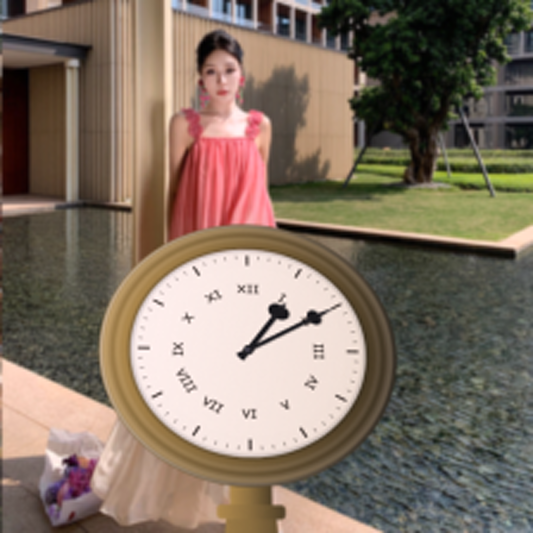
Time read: 1:10
